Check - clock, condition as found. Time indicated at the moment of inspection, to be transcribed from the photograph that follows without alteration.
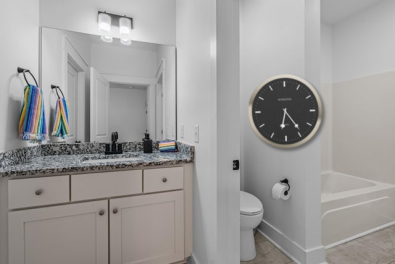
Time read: 6:24
